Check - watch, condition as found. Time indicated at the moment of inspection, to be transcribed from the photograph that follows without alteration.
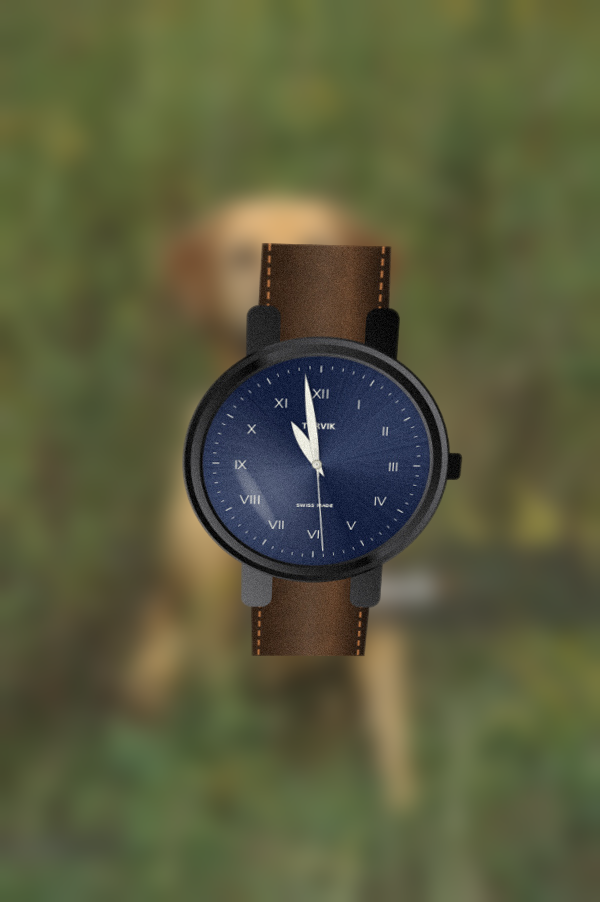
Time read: 10:58:29
